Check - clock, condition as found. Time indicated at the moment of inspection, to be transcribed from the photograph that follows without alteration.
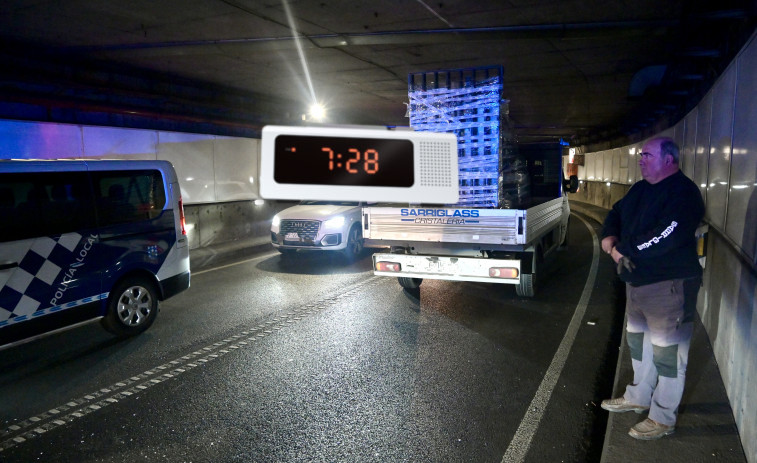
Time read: 7:28
